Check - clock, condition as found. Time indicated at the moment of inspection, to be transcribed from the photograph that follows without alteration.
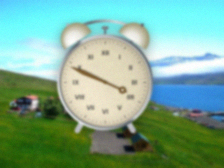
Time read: 3:49
